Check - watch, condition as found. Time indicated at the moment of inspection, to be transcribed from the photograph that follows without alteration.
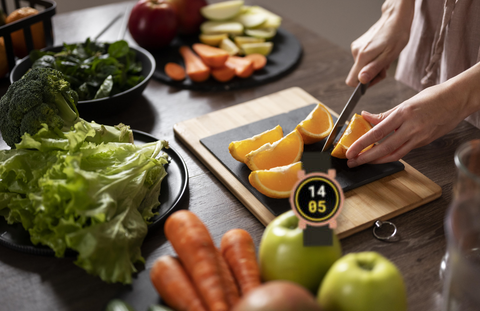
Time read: 14:05
